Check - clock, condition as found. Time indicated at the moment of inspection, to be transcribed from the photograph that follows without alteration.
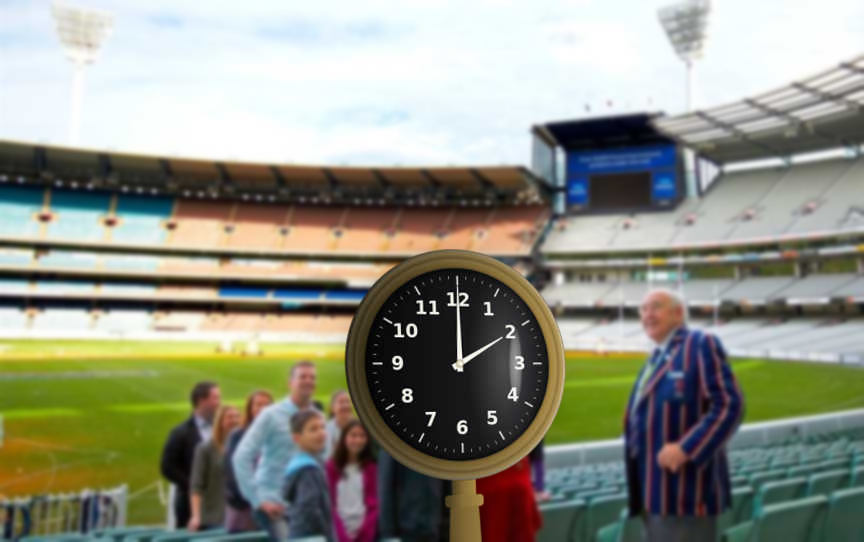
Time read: 2:00
